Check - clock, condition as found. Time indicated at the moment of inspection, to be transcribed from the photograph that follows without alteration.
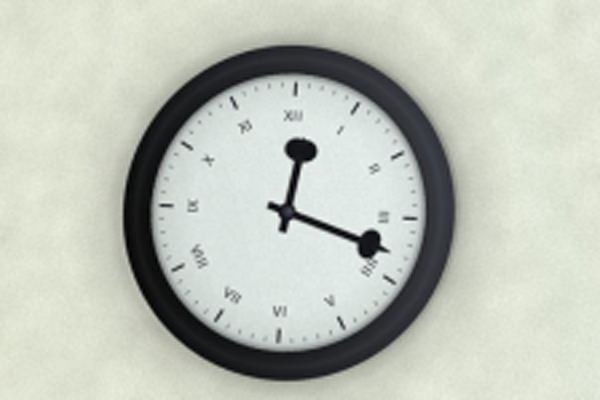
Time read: 12:18
